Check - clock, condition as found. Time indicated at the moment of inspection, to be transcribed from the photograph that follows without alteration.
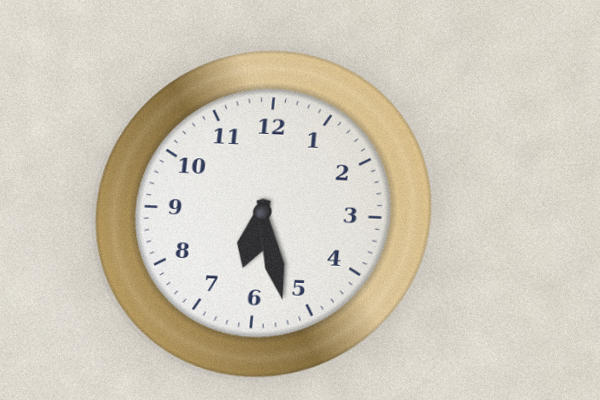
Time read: 6:27
